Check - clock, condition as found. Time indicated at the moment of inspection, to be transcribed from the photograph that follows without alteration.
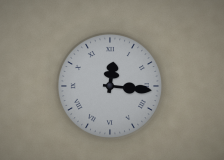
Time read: 12:16
